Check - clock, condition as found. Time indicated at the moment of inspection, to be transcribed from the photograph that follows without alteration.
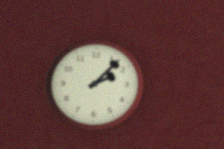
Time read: 2:07
